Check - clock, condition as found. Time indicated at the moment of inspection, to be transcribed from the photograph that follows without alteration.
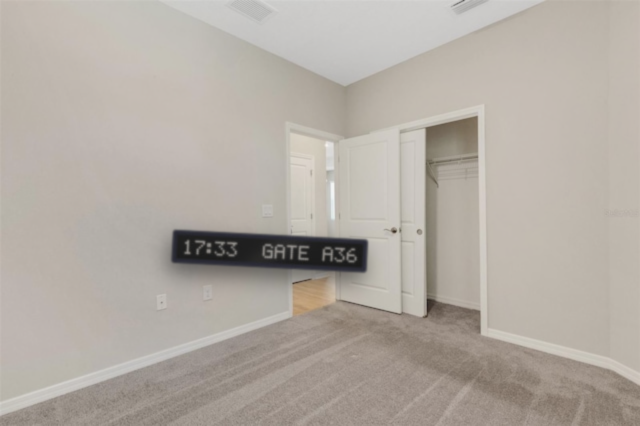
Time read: 17:33
